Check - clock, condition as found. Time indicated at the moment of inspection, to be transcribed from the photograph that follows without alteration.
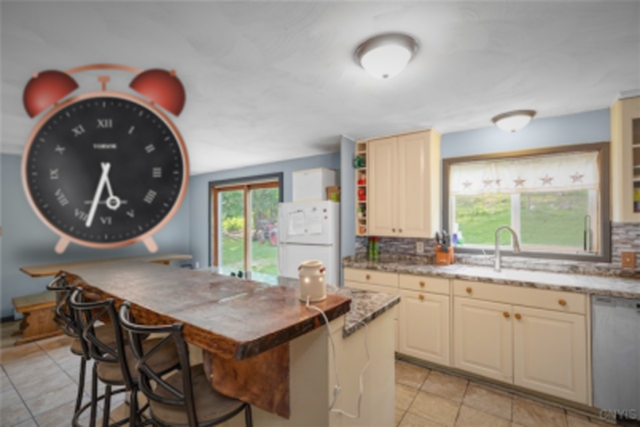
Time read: 5:33
